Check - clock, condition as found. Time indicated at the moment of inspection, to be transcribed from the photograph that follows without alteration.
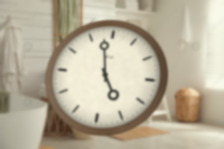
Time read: 4:58
